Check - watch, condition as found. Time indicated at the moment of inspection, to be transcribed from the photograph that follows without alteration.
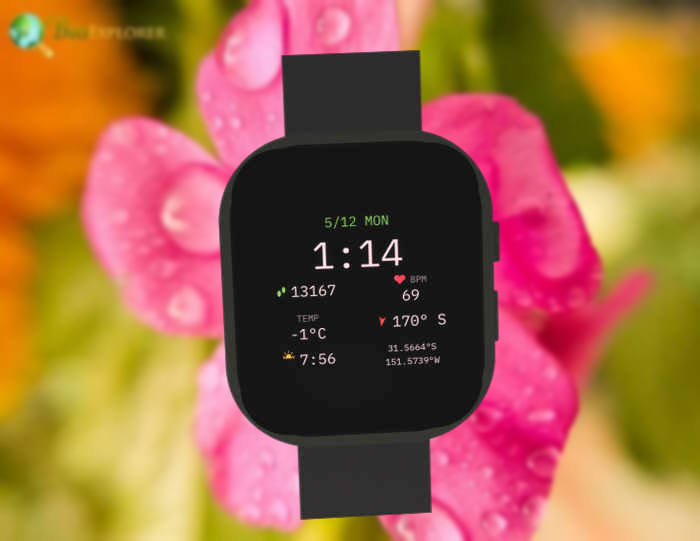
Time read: 1:14
